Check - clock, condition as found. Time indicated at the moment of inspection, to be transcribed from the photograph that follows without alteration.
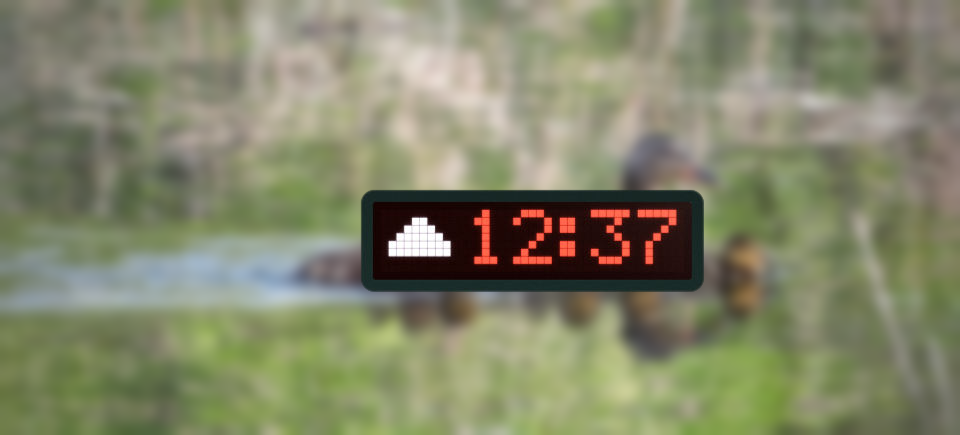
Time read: 12:37
